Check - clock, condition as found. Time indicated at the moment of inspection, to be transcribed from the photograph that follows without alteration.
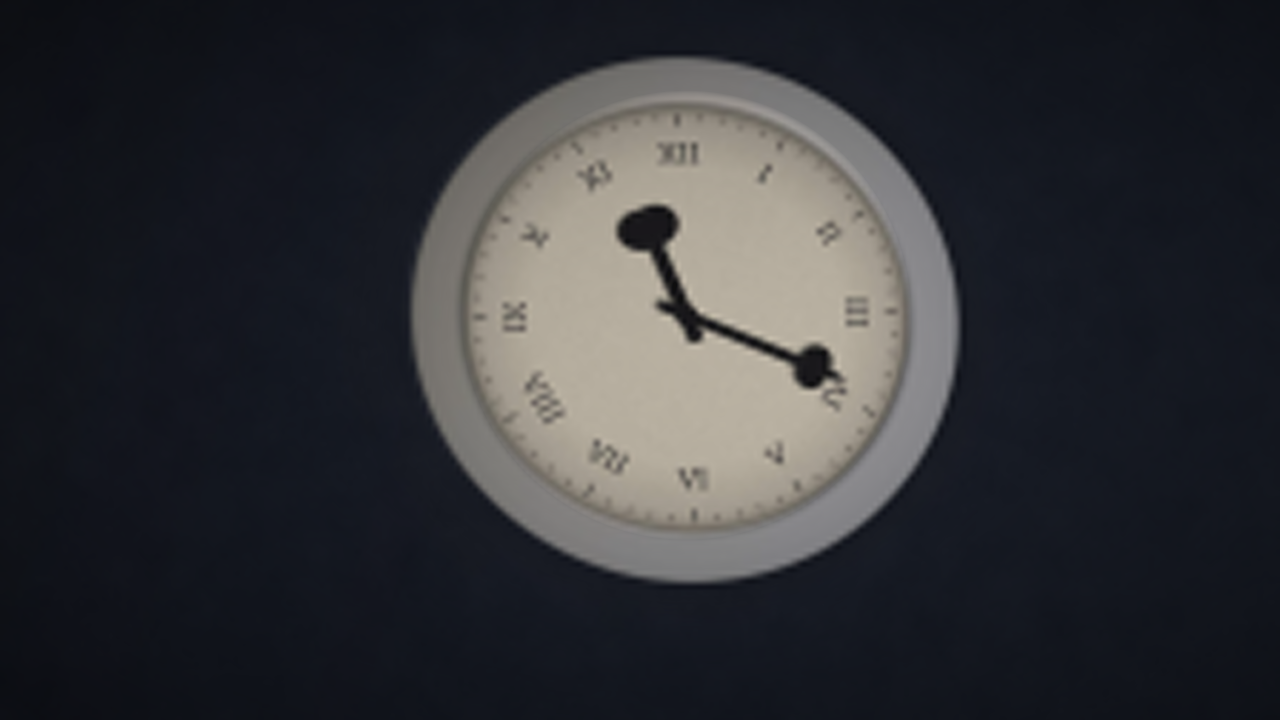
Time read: 11:19
